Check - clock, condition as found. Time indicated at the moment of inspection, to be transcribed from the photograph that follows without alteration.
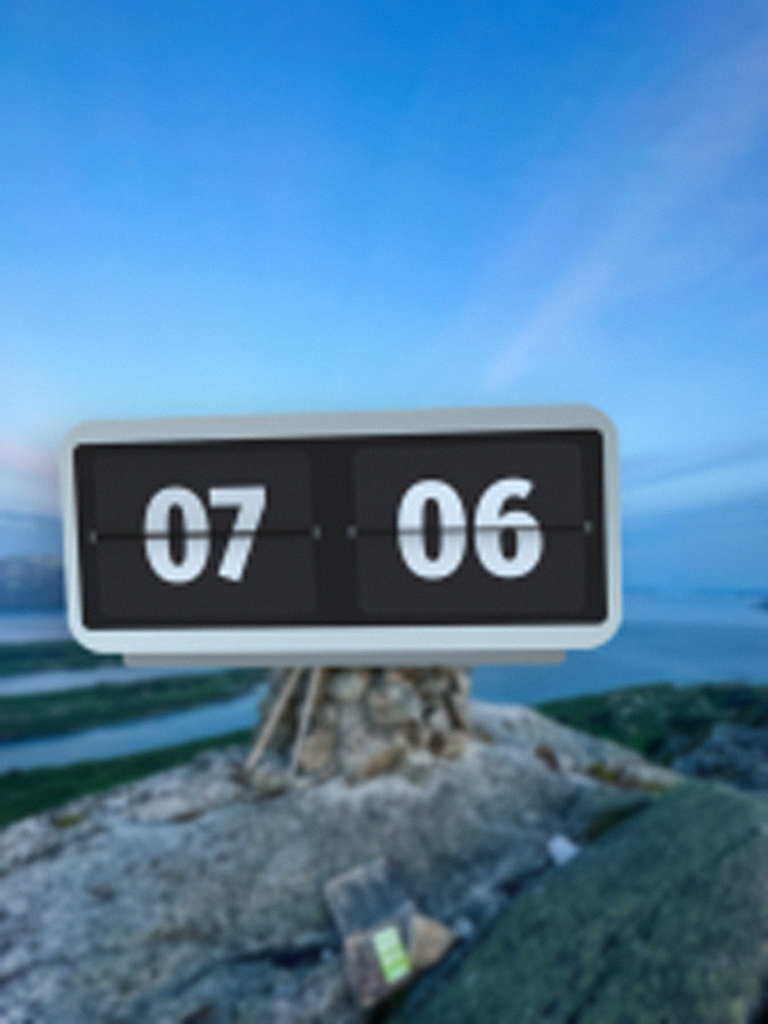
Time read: 7:06
